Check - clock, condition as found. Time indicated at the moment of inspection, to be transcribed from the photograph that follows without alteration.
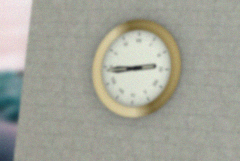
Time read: 2:44
